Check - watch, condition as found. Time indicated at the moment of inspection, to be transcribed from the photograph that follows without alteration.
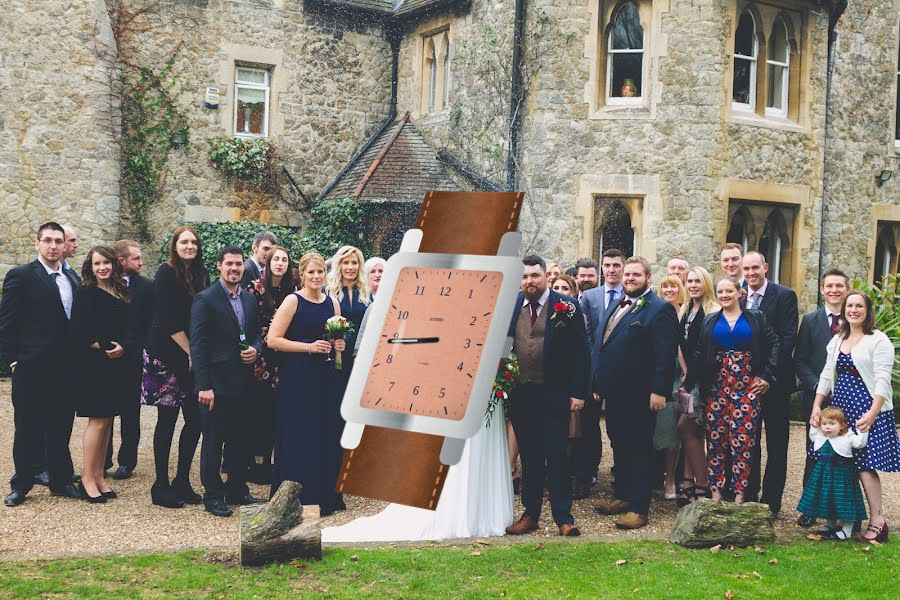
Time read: 8:44
